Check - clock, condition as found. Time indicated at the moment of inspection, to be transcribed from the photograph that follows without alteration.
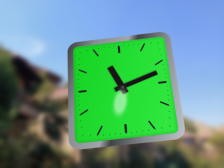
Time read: 11:12
